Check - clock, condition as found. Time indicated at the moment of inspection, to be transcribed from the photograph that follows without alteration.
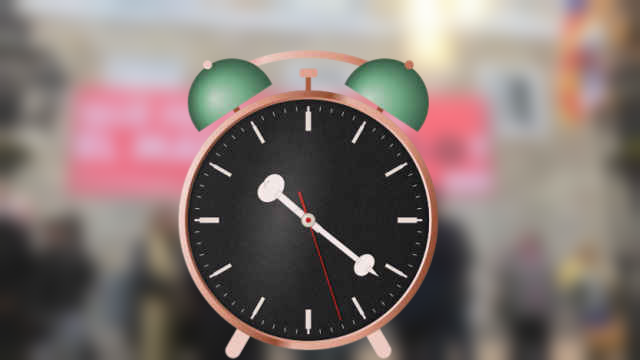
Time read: 10:21:27
